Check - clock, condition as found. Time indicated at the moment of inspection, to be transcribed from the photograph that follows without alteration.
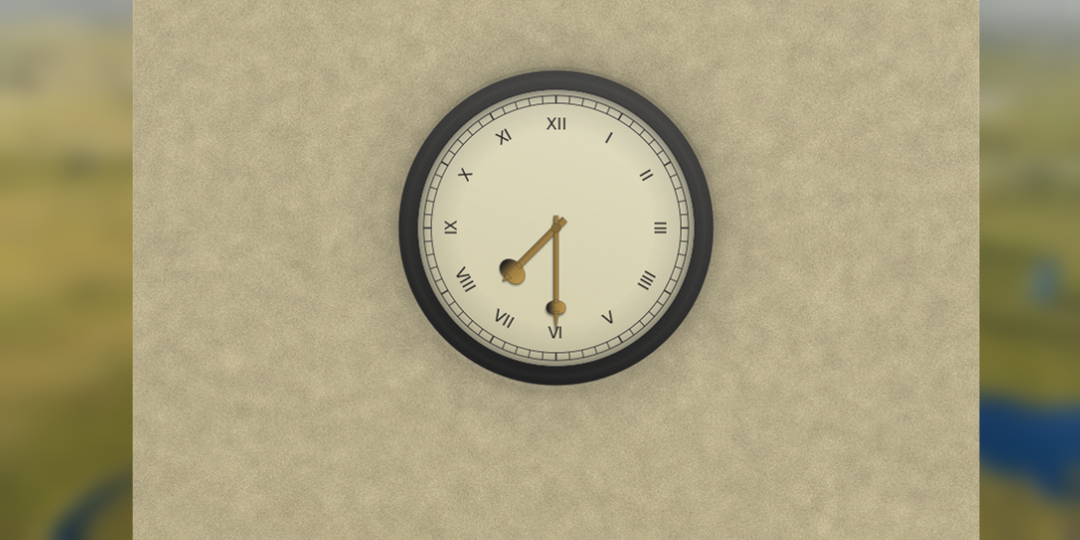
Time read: 7:30
